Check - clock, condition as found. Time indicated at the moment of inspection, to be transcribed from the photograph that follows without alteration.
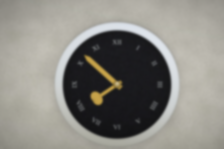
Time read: 7:52
